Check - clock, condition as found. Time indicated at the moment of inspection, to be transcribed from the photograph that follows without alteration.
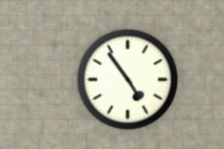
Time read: 4:54
